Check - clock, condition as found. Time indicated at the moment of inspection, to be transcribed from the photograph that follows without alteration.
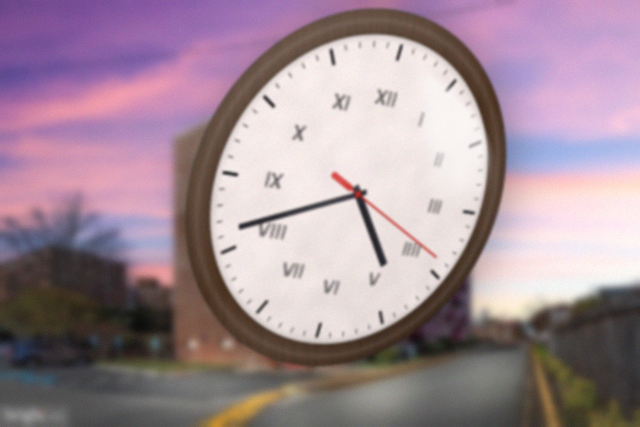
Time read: 4:41:19
